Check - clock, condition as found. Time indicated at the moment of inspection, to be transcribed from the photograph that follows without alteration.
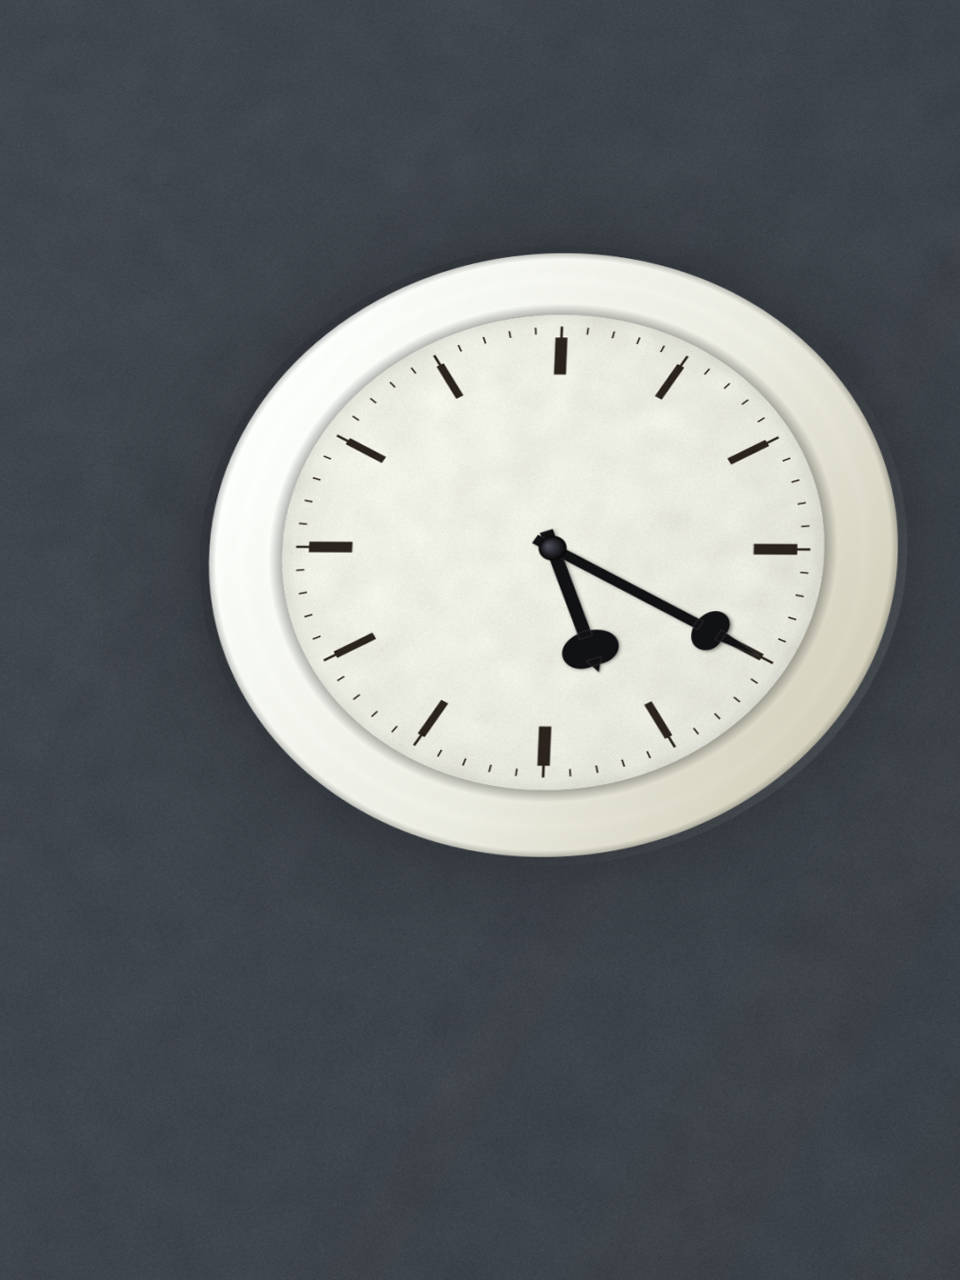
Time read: 5:20
